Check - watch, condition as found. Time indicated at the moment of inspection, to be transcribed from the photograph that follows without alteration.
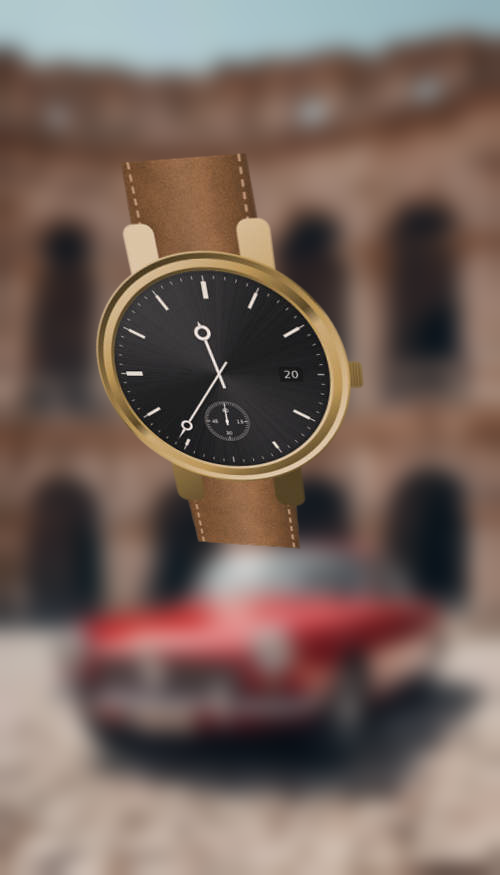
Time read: 11:36
